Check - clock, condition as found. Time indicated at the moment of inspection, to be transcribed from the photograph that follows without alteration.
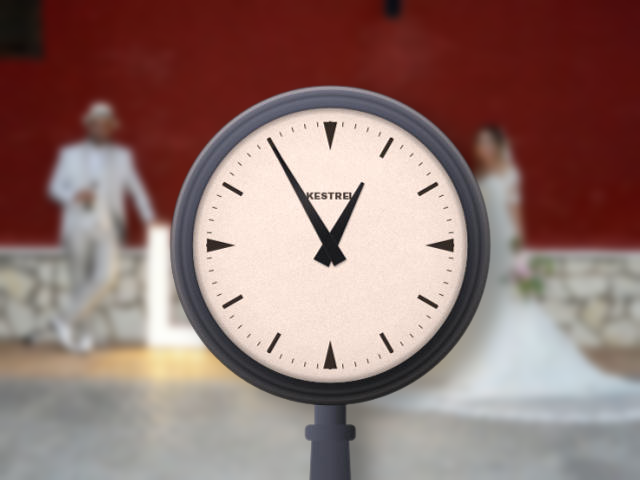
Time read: 12:55
